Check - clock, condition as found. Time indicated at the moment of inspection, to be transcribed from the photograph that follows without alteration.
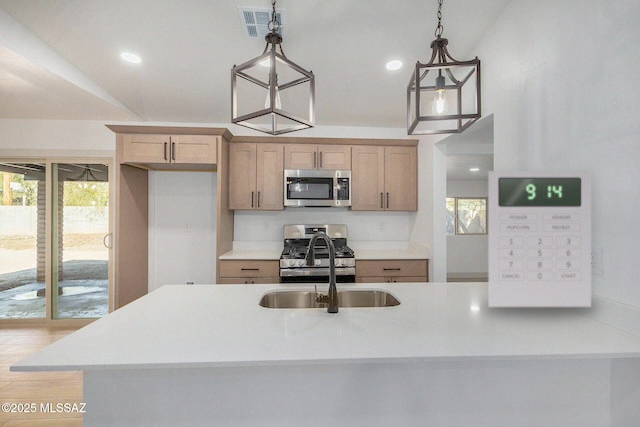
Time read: 9:14
